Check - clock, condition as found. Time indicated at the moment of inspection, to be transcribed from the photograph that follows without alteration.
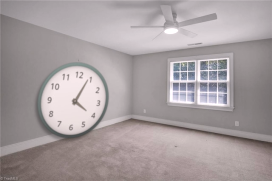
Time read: 4:04
